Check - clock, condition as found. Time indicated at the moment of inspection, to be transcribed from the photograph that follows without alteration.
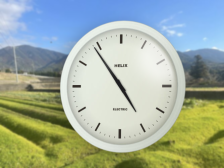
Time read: 4:54
